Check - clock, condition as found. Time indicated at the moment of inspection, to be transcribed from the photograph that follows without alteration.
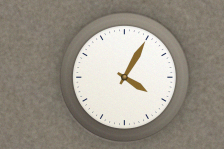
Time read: 4:05
